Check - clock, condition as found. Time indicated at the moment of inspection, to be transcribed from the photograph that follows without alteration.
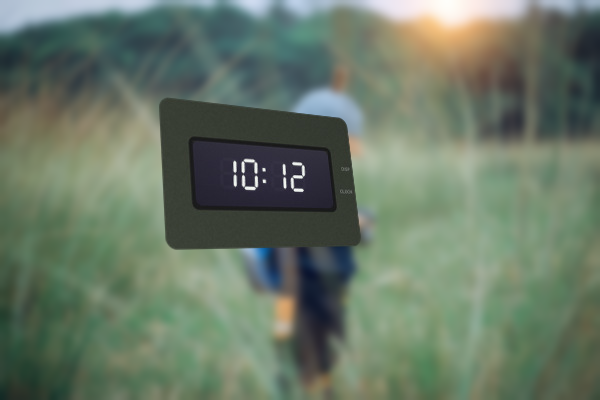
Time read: 10:12
